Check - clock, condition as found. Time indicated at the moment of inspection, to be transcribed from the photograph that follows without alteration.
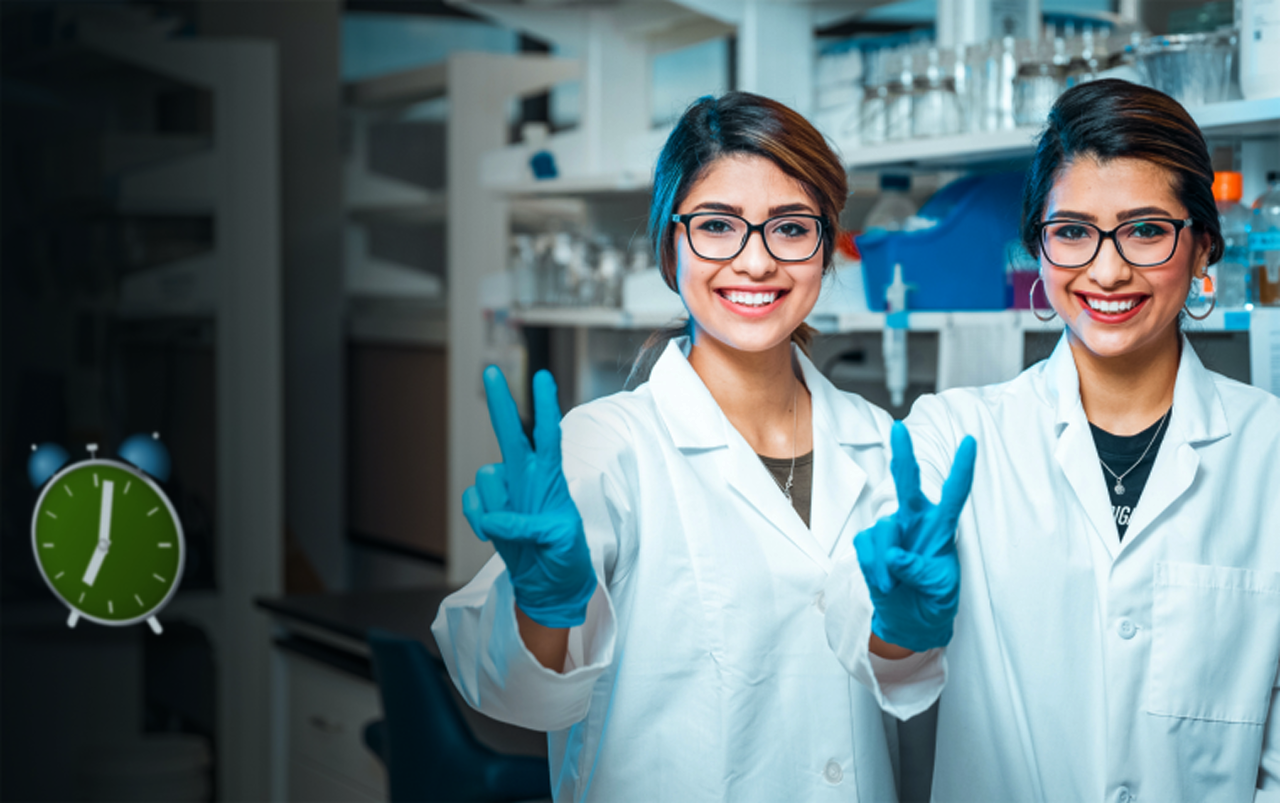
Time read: 7:02
